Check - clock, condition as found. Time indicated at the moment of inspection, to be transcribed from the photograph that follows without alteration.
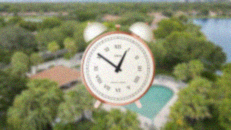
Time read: 12:51
